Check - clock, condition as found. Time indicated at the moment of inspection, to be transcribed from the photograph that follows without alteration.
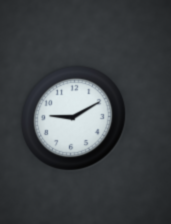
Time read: 9:10
